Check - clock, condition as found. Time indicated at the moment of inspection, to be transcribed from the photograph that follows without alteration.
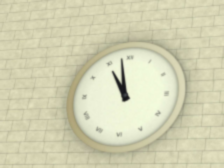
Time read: 10:58
